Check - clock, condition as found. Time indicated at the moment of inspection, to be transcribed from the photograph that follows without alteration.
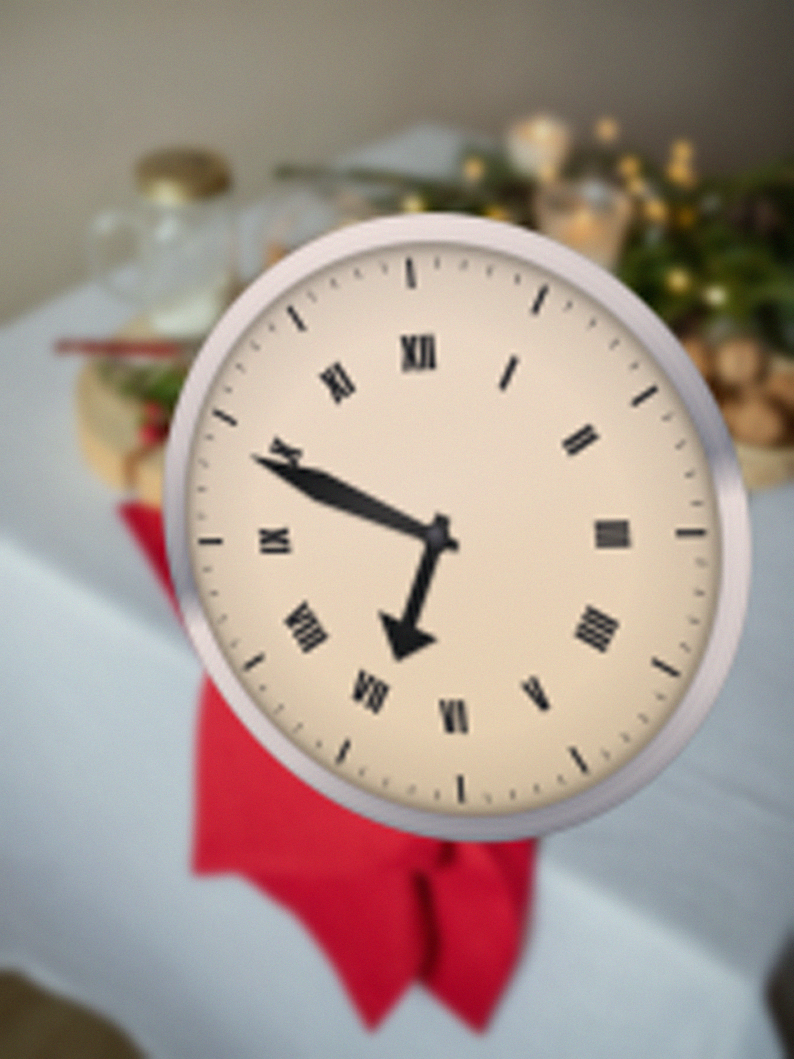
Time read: 6:49
